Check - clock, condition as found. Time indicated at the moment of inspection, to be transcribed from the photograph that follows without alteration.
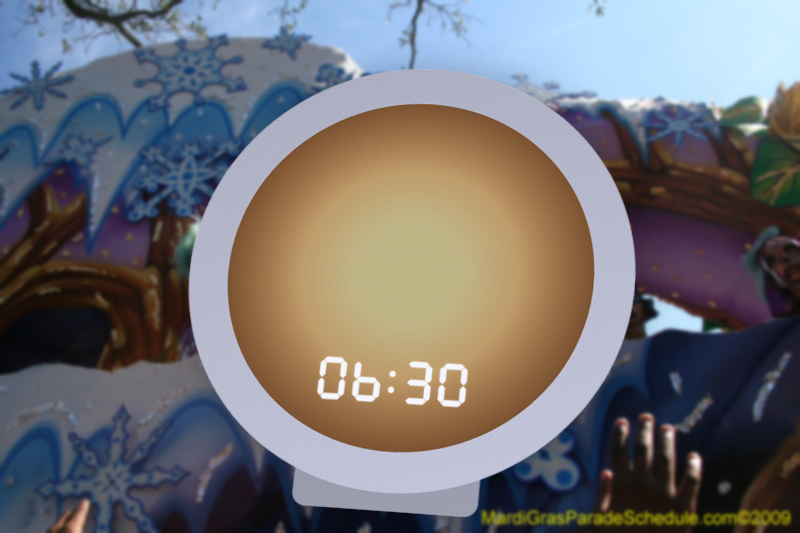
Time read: 6:30
